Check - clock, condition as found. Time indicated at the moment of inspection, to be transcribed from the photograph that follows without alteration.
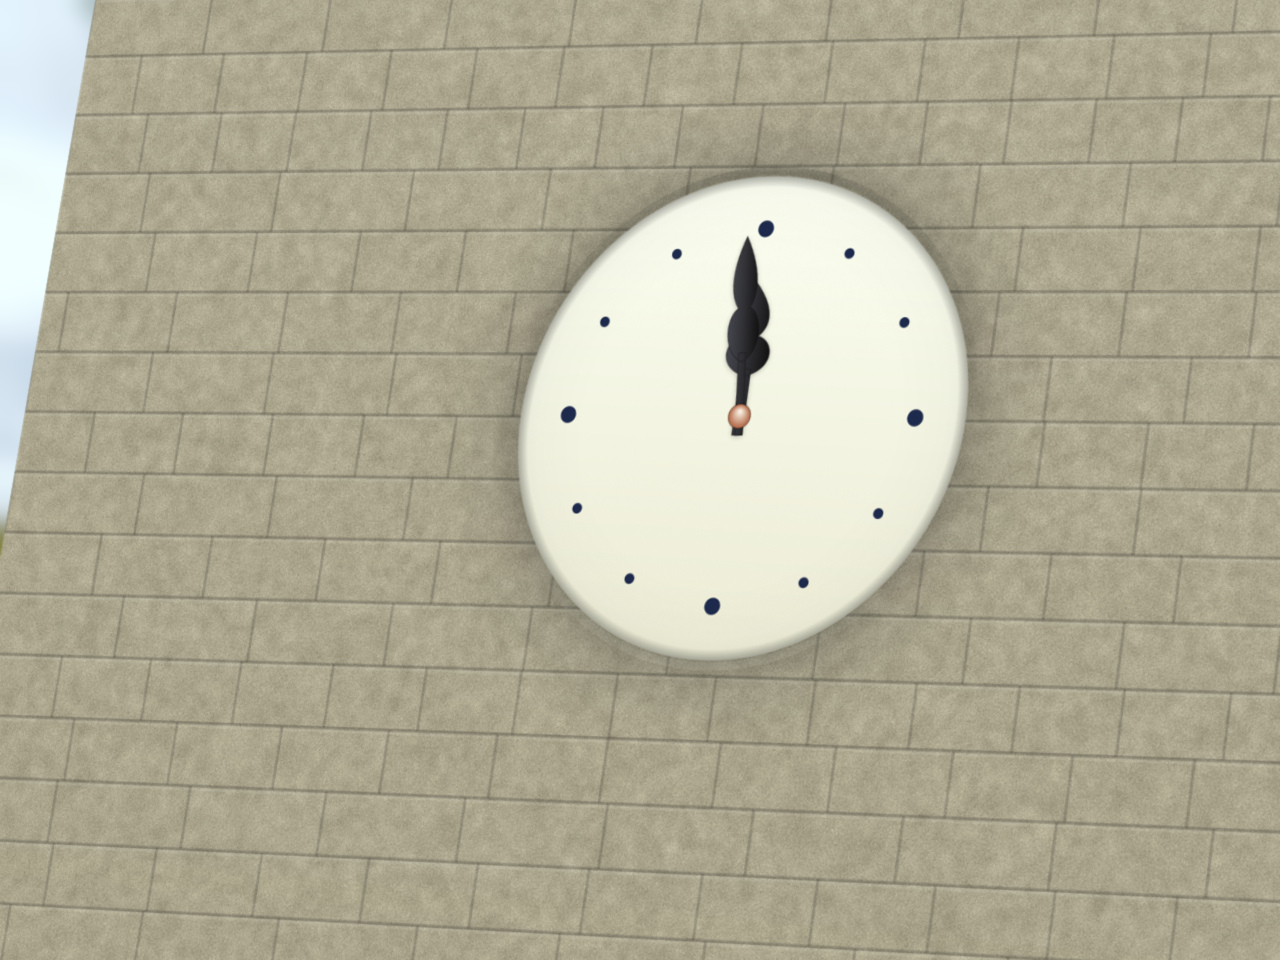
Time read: 11:59
